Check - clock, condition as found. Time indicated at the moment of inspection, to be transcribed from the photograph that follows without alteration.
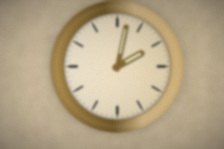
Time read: 2:02
